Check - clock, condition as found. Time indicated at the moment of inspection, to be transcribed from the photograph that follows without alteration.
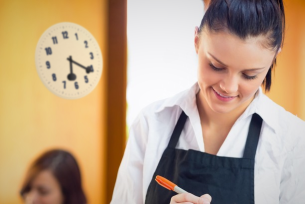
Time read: 6:21
